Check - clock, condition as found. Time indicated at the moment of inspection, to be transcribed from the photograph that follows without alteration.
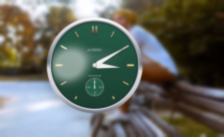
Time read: 3:10
